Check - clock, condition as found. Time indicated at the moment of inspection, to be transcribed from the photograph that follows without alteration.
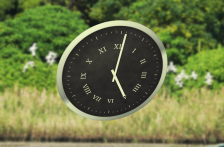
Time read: 5:01
